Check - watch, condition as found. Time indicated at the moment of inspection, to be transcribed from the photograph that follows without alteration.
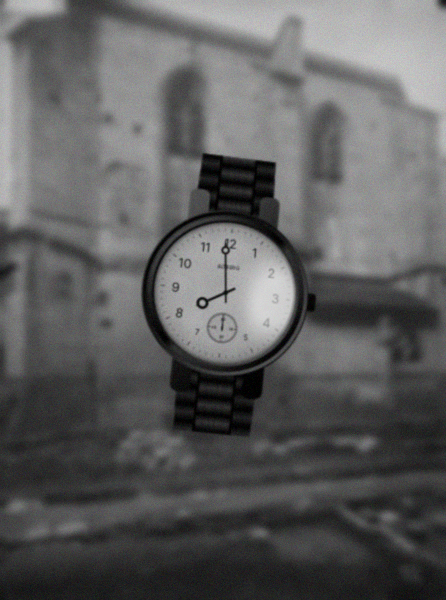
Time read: 7:59
